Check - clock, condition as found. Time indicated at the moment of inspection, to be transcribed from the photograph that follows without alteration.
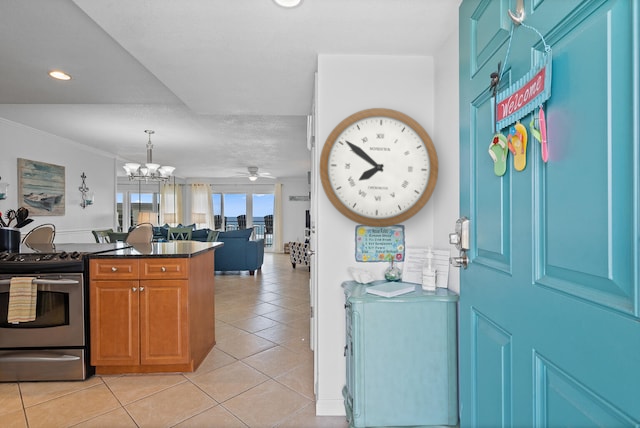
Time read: 7:51
